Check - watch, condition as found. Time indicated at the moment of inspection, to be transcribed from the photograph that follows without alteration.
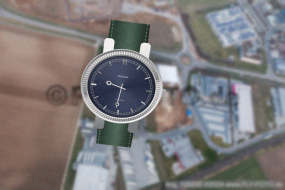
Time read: 9:31
